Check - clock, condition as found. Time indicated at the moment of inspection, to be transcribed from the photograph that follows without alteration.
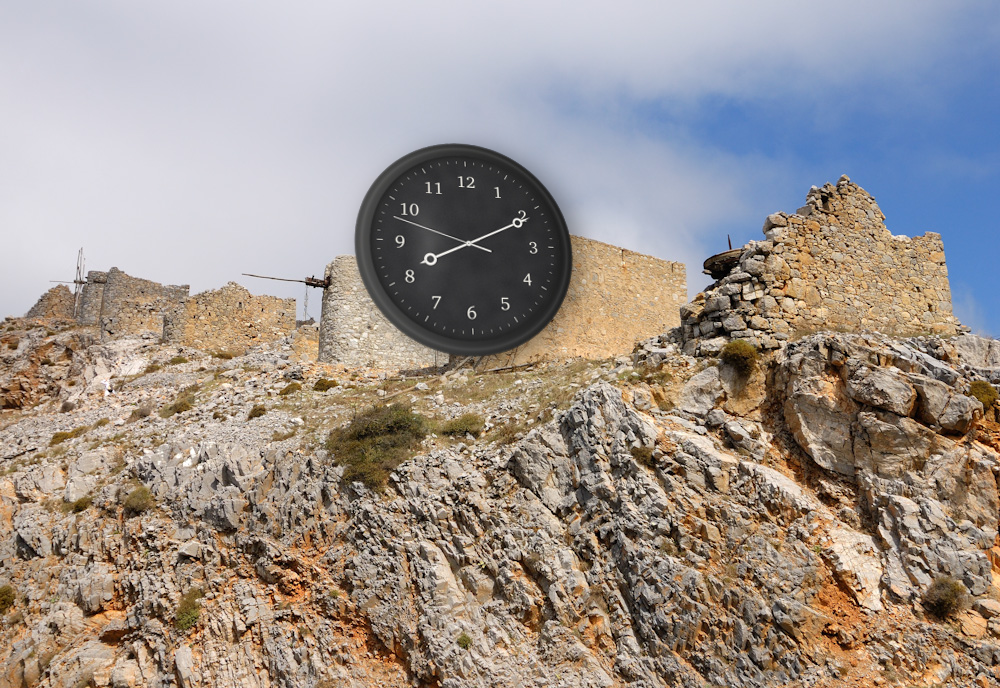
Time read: 8:10:48
